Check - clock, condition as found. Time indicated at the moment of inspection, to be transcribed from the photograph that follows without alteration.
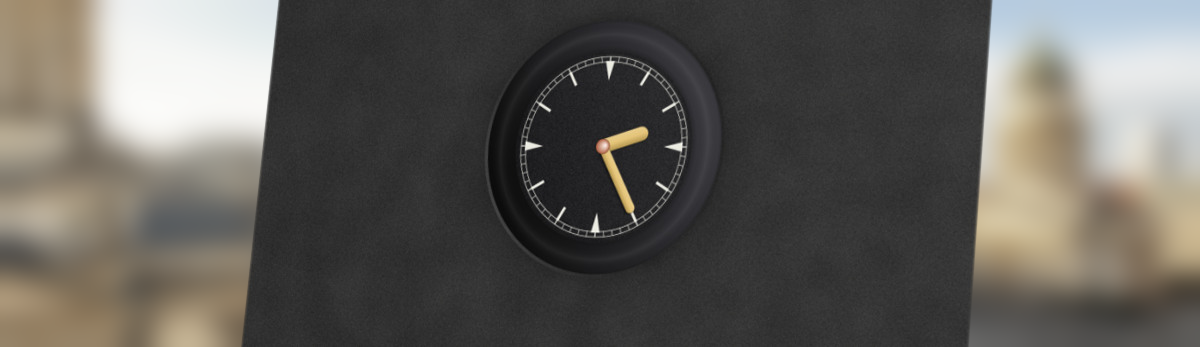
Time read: 2:25
